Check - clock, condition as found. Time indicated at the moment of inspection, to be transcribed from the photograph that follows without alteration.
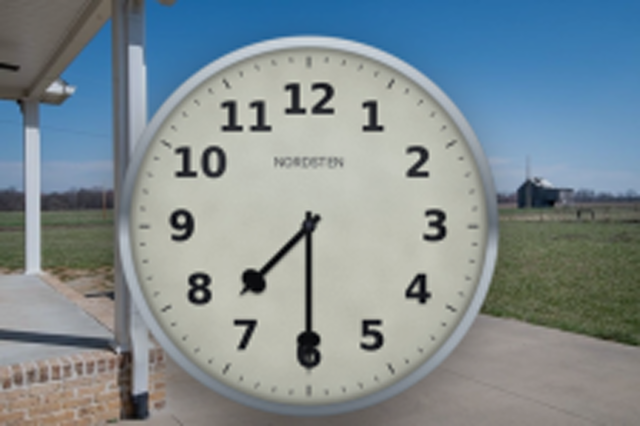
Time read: 7:30
